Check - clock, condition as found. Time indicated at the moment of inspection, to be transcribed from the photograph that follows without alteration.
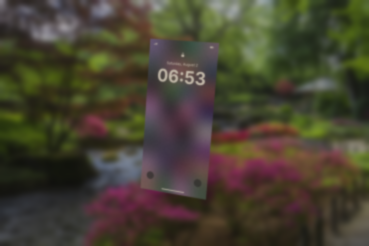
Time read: 6:53
